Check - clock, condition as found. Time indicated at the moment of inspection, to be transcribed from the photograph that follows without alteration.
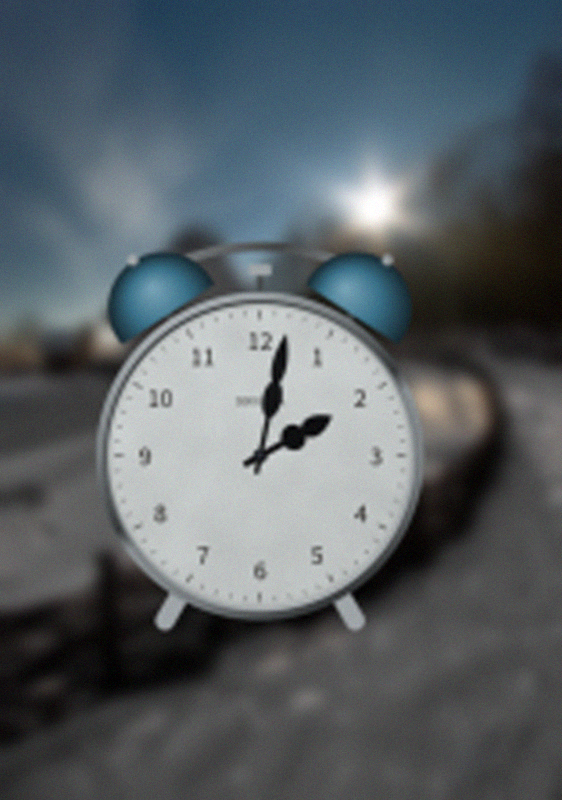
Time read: 2:02
